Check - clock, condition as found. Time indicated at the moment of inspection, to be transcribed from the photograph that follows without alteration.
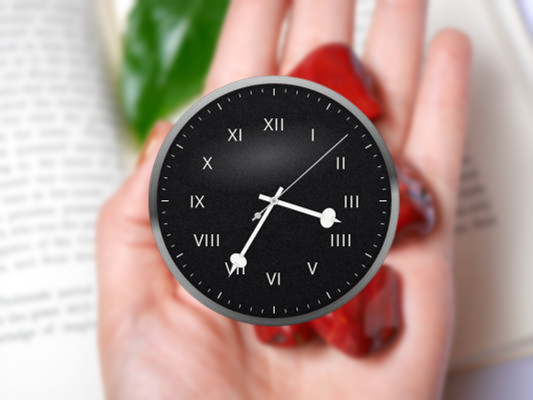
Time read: 3:35:08
